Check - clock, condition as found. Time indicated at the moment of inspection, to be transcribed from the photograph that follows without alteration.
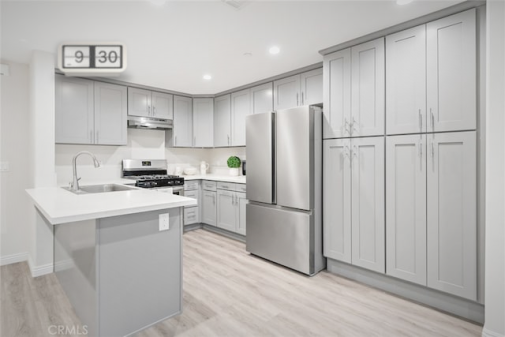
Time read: 9:30
